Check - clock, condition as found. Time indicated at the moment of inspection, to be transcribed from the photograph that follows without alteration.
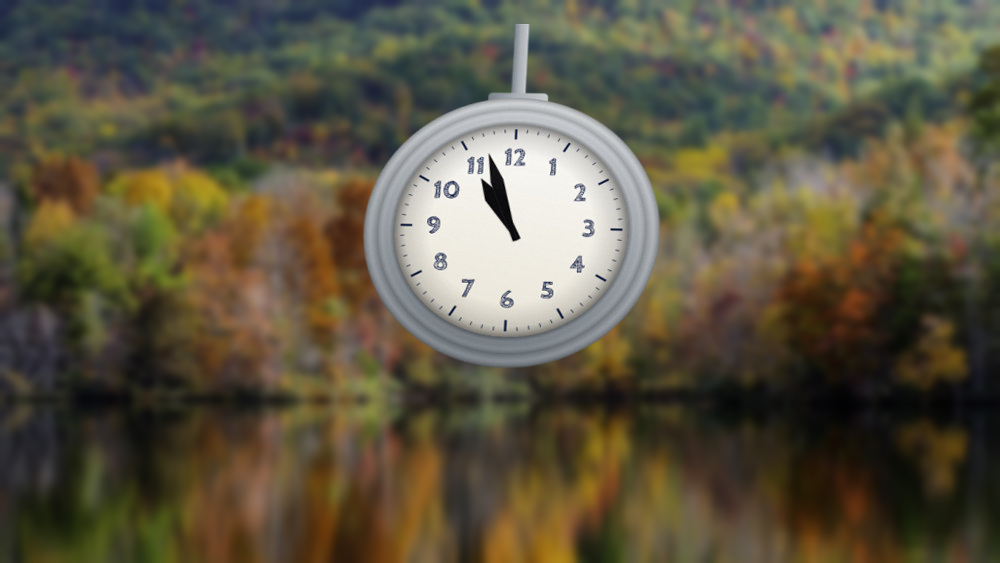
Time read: 10:57
